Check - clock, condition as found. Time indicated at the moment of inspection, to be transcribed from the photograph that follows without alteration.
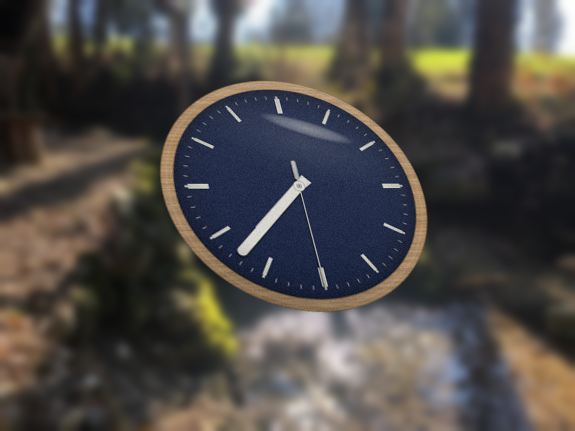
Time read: 7:37:30
